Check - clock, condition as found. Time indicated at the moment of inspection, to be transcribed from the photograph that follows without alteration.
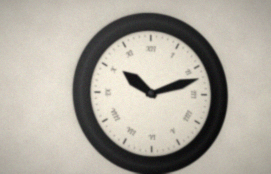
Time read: 10:12
